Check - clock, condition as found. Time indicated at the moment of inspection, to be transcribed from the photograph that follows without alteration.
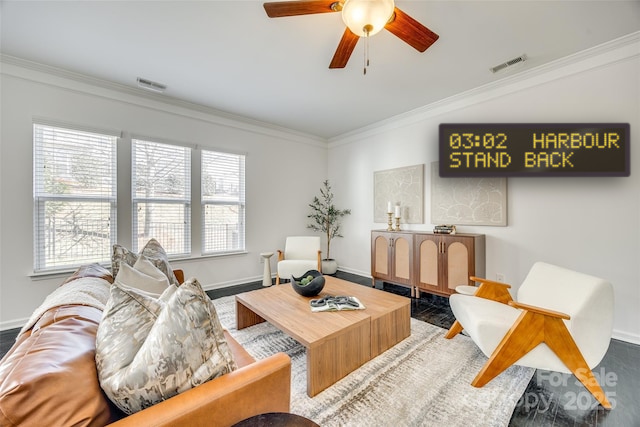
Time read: 3:02
